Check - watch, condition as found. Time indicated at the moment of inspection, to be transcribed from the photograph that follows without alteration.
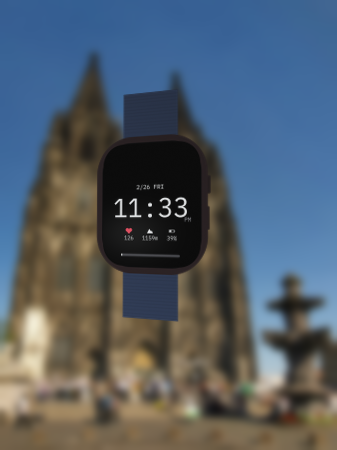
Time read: 11:33
